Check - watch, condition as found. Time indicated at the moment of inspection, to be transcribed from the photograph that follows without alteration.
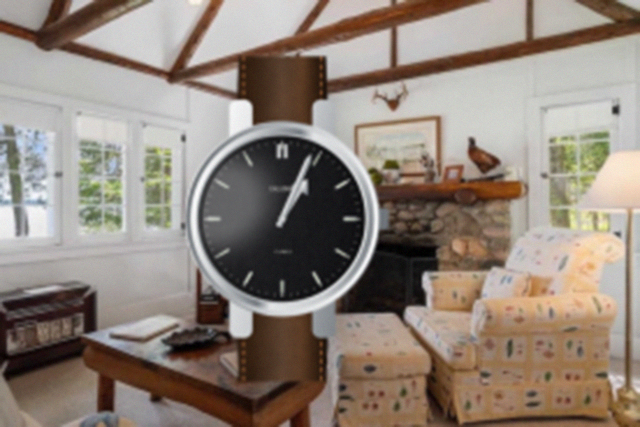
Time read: 1:04
